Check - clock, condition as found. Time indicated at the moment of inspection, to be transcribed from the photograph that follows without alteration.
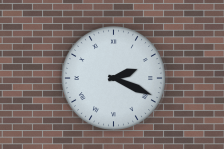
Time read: 2:19
